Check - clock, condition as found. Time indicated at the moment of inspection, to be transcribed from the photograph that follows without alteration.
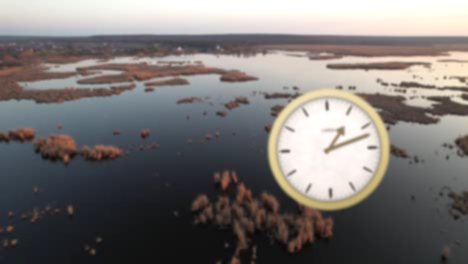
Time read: 1:12
